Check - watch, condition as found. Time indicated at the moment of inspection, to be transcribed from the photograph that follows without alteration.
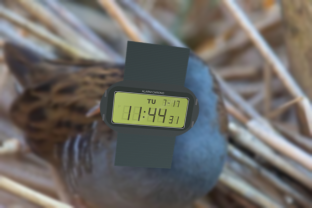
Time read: 11:44:31
